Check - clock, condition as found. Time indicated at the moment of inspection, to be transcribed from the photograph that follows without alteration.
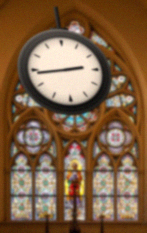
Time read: 2:44
